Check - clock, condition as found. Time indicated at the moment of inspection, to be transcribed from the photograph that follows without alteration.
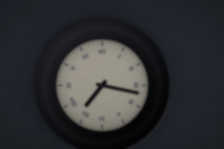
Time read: 7:17
